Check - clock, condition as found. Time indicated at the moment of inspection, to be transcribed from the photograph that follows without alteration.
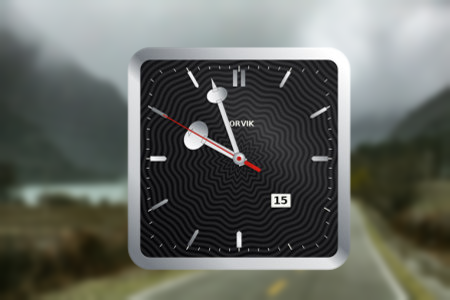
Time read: 9:56:50
